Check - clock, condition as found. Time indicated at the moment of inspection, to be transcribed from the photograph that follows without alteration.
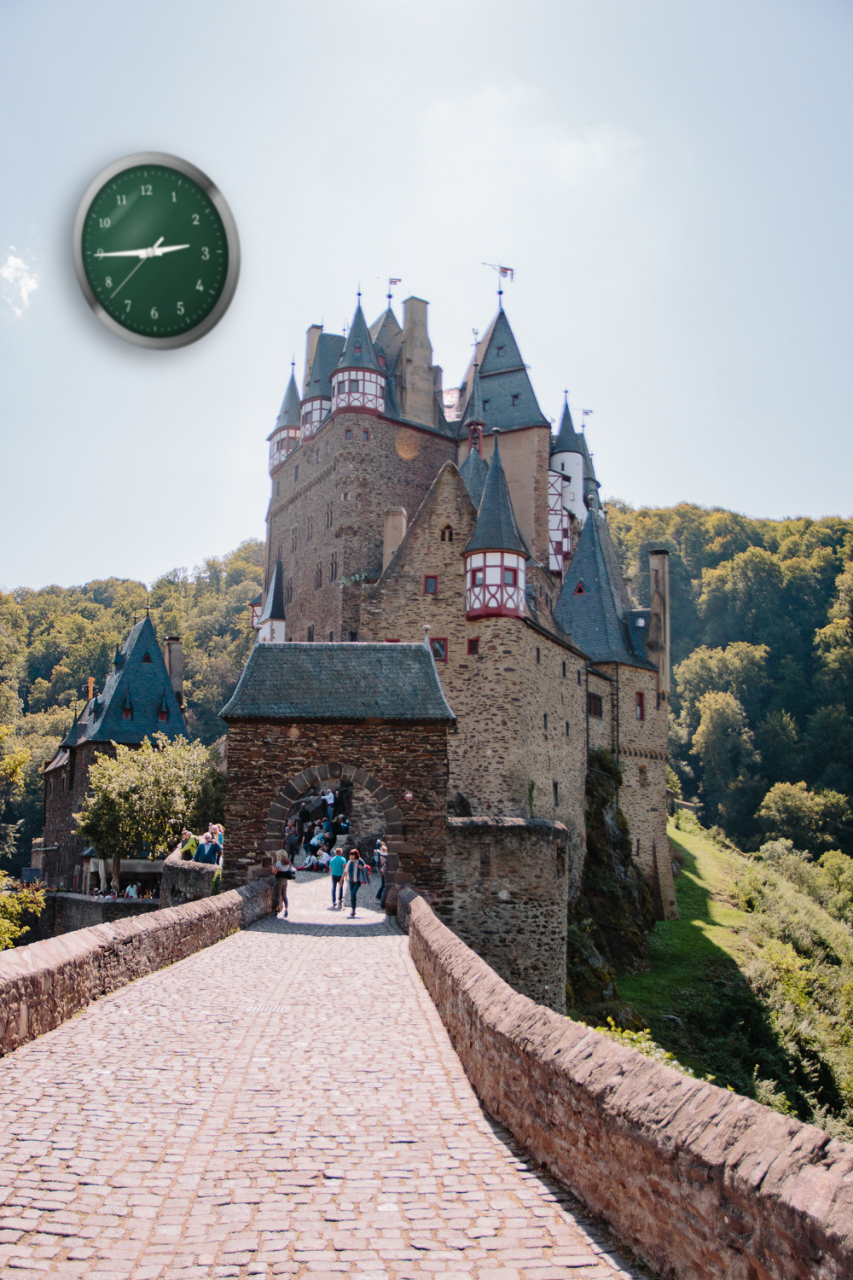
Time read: 2:44:38
